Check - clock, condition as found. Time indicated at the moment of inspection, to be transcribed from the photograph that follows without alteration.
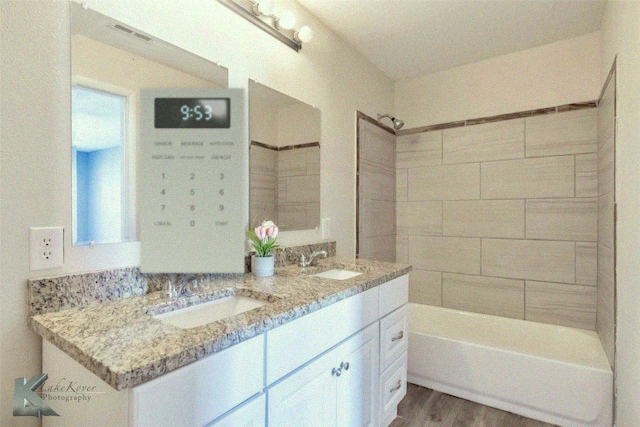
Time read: 9:53
